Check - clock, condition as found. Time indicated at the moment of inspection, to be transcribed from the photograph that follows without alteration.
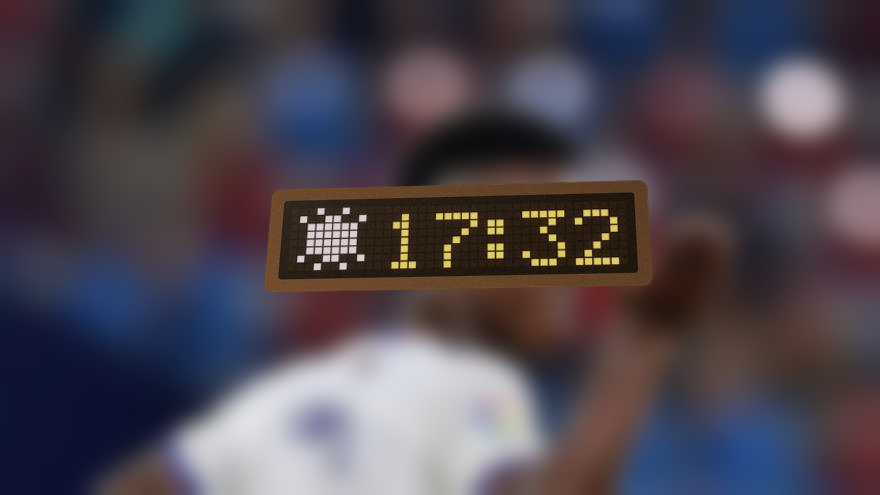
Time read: 17:32
